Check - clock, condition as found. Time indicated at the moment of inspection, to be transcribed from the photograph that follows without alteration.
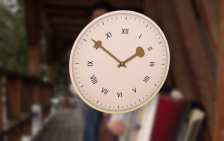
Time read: 1:51
